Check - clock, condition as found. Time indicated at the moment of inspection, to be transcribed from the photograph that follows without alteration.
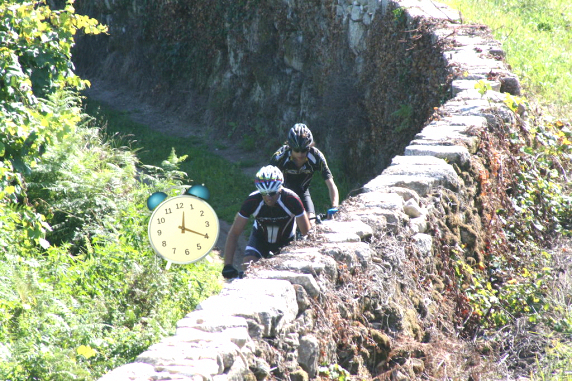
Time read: 12:20
